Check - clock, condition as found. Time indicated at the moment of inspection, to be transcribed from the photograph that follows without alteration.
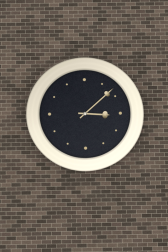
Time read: 3:08
